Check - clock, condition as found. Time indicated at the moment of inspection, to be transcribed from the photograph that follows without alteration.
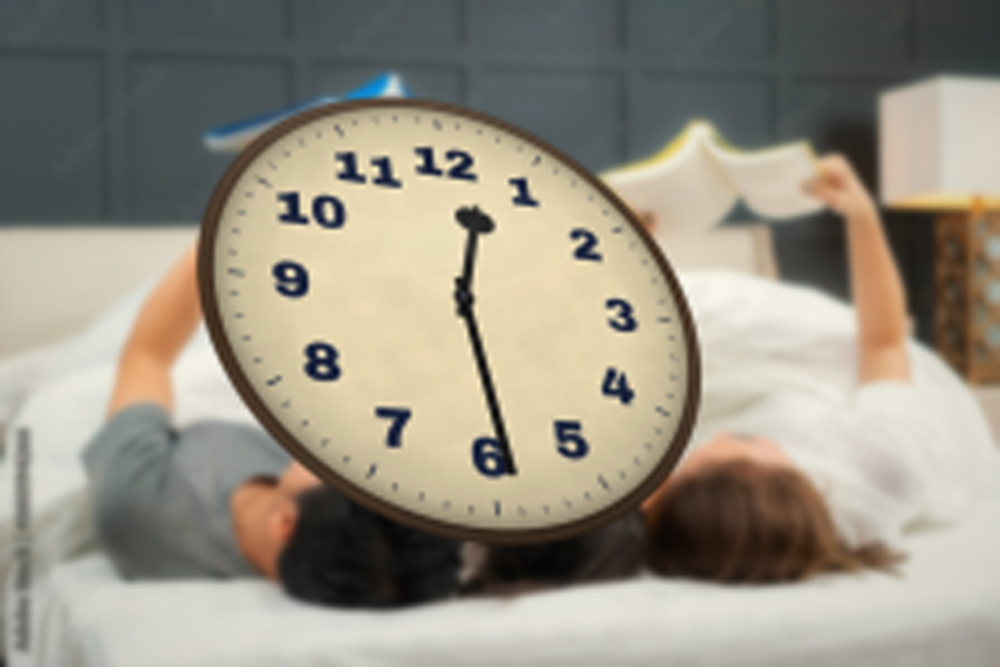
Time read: 12:29
